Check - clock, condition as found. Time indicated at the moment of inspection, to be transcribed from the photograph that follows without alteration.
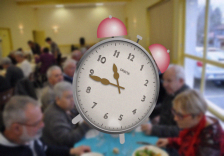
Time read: 10:44
